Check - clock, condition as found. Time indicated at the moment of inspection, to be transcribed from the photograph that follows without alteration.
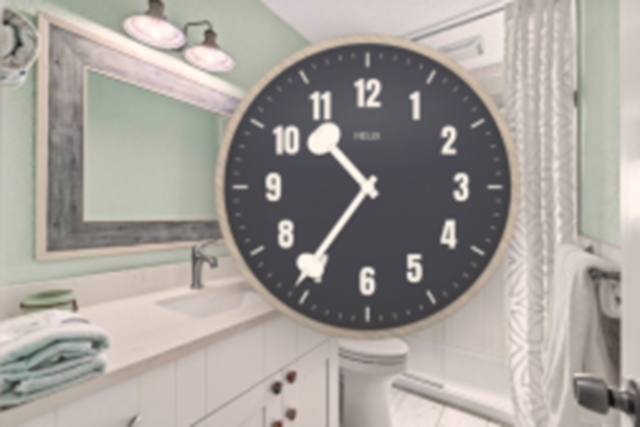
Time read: 10:36
